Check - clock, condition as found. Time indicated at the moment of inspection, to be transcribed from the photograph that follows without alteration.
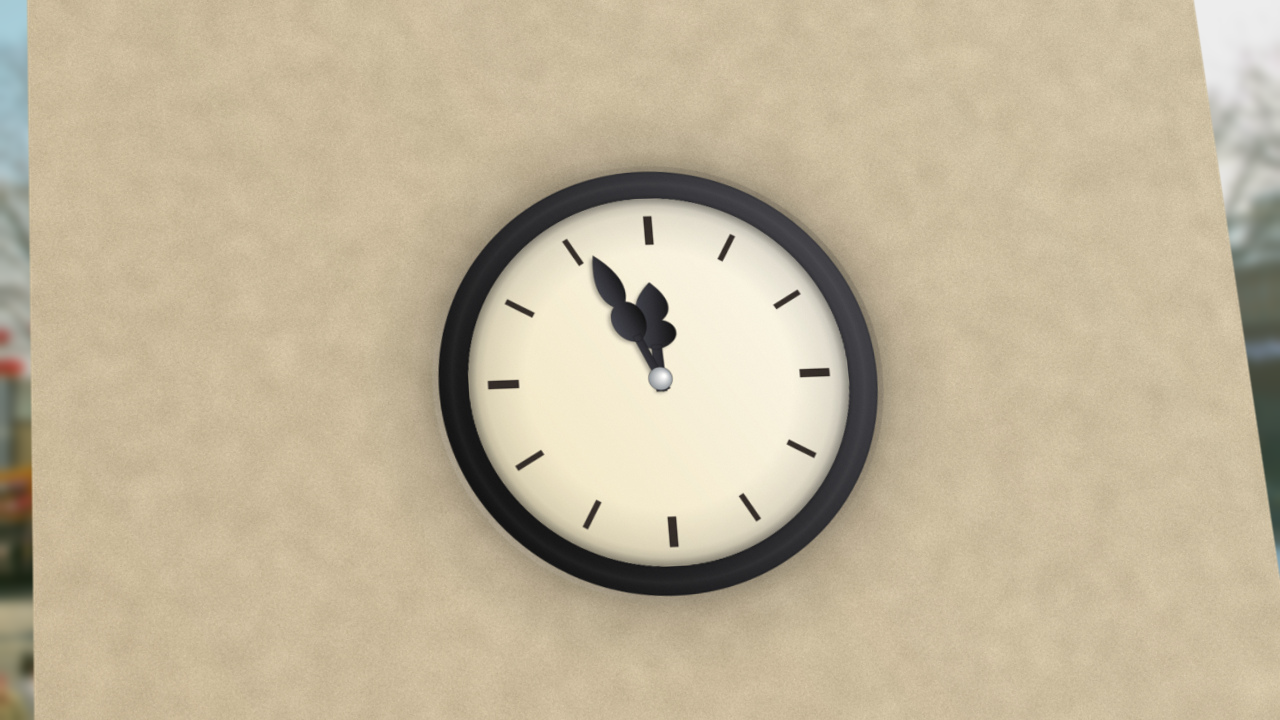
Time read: 11:56
